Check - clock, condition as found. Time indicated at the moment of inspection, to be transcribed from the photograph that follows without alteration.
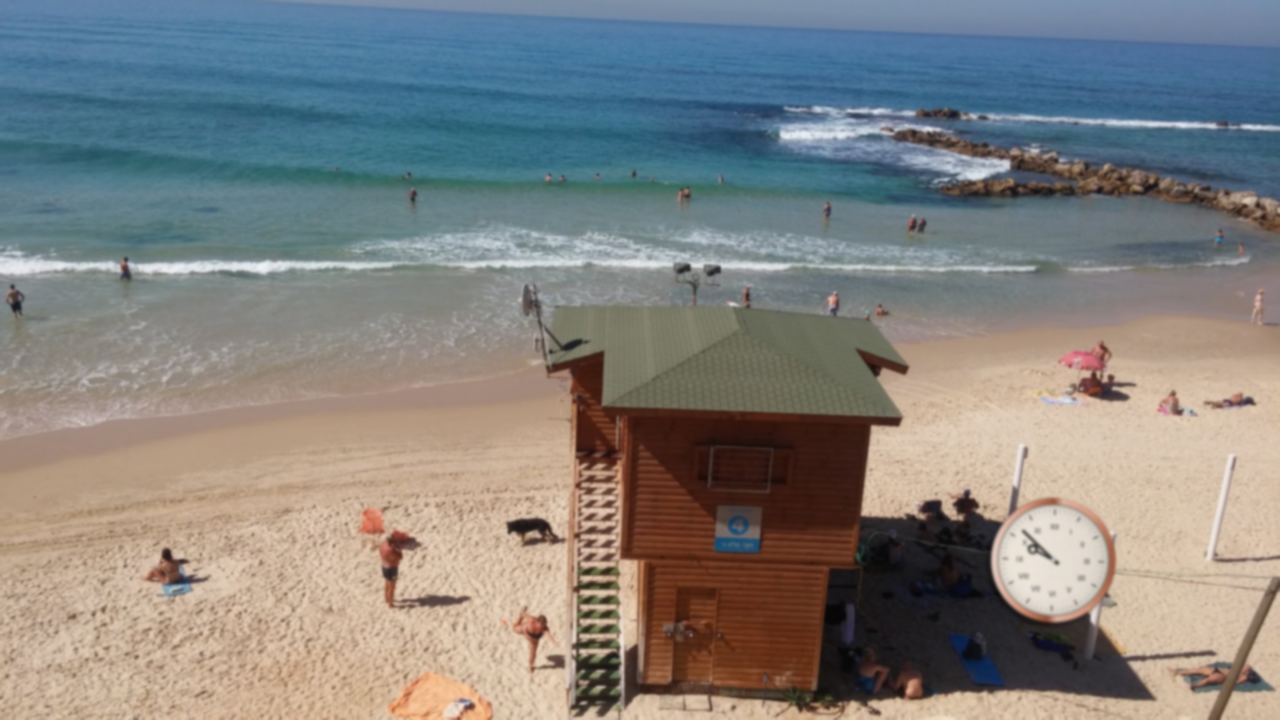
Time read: 9:52
